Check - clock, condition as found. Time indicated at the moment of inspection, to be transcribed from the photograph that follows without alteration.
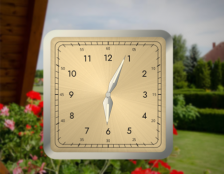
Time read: 6:04
